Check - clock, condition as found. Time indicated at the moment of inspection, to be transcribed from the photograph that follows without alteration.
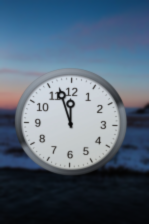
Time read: 11:57
